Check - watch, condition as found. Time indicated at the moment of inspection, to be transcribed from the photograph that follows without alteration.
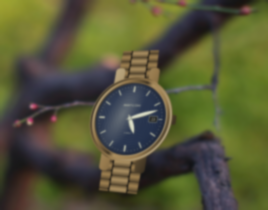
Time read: 5:12
